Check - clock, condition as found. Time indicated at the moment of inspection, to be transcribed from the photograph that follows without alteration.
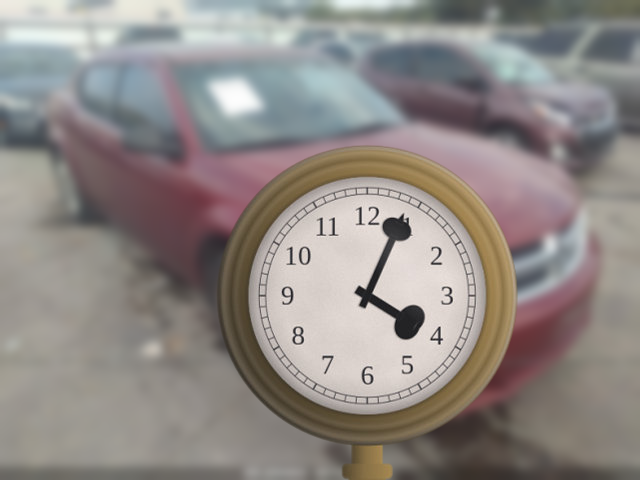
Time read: 4:04
